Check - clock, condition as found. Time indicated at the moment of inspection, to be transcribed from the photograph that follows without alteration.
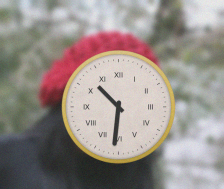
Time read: 10:31
